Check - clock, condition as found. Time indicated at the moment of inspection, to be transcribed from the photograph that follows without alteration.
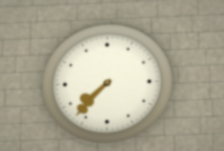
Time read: 7:37
